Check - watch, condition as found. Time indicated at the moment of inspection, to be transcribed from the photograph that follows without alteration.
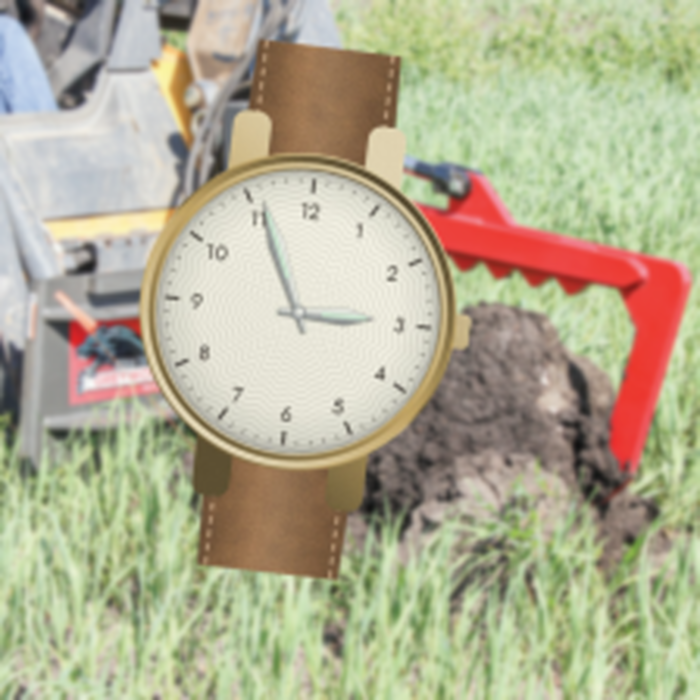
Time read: 2:56
